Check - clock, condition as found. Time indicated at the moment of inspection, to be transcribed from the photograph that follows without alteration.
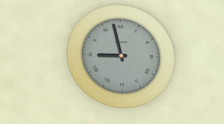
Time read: 8:58
